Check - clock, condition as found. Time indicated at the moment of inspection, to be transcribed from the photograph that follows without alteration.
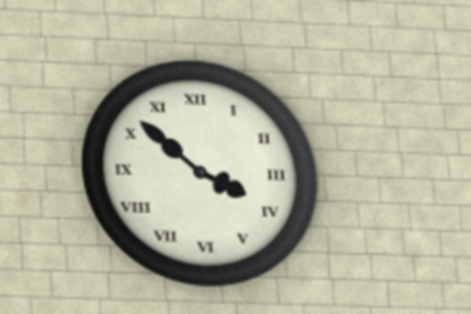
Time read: 3:52
